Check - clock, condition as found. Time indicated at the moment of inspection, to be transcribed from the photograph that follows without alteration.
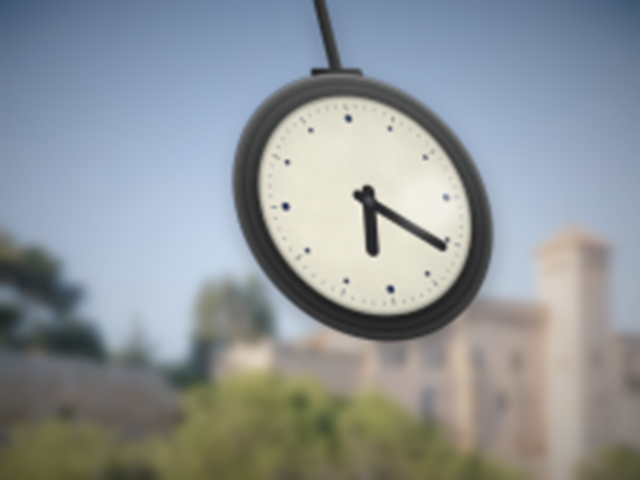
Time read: 6:21
